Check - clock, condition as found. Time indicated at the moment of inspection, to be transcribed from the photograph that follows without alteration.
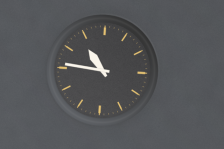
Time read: 10:46
